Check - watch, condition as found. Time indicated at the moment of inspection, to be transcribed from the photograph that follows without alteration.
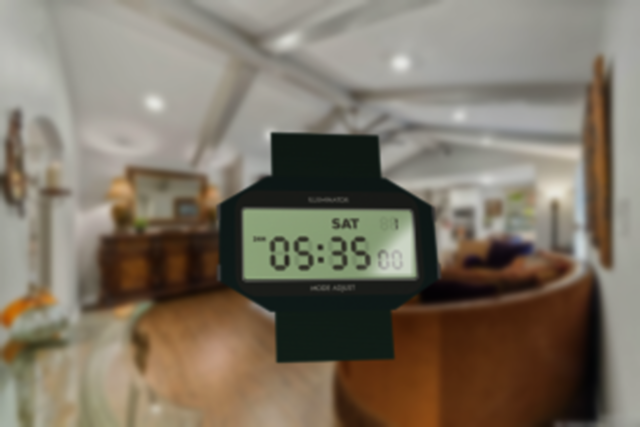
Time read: 5:35:00
